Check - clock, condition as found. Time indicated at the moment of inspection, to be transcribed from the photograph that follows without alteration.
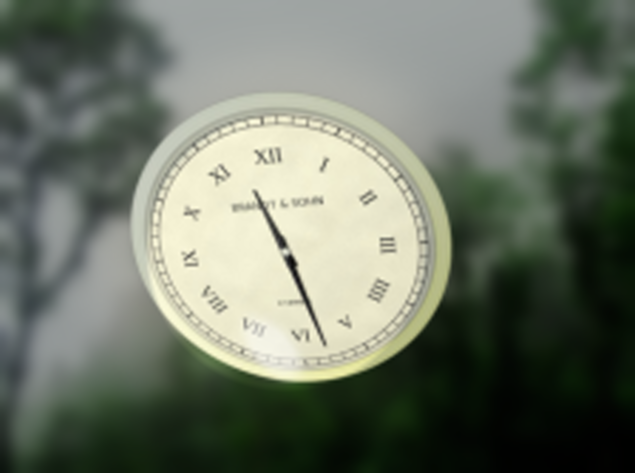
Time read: 11:28
